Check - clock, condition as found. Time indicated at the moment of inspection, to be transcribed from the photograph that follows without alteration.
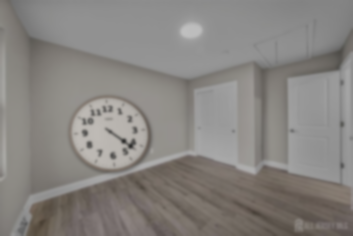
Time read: 4:22
